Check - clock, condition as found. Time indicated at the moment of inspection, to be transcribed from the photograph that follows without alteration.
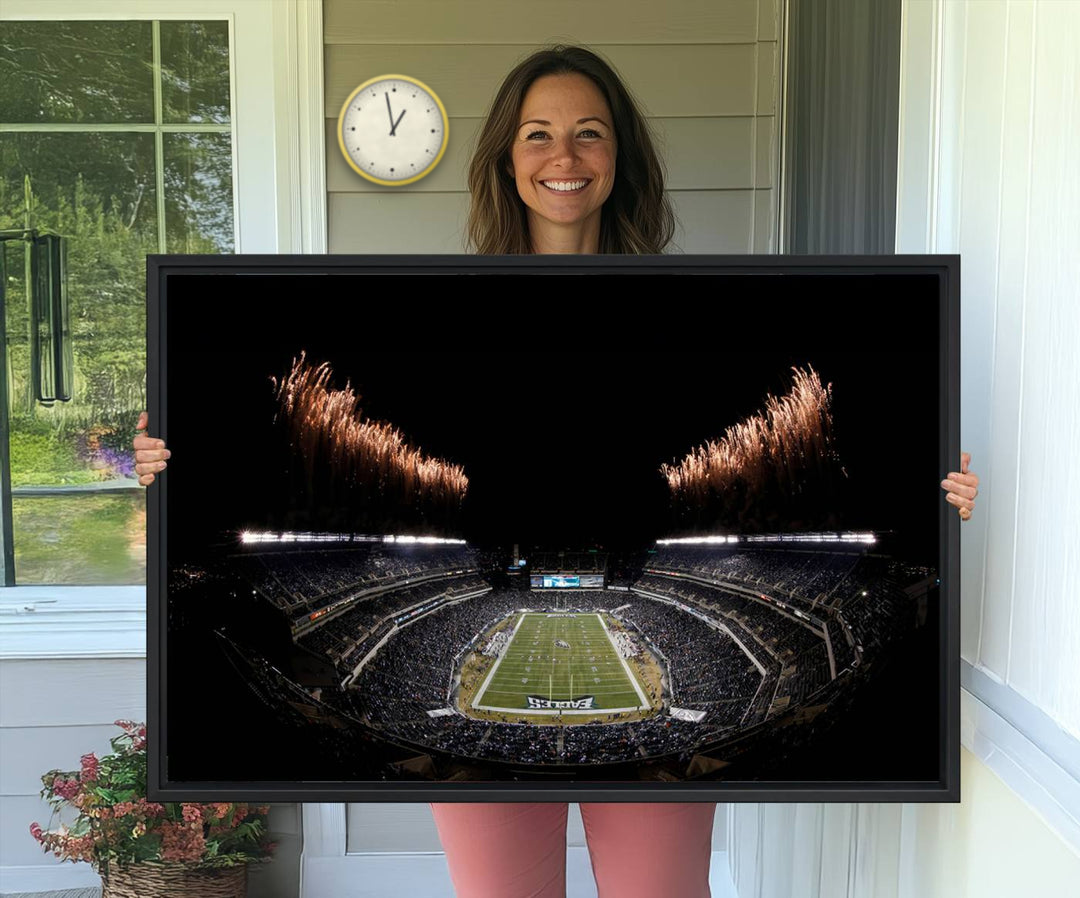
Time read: 12:58
